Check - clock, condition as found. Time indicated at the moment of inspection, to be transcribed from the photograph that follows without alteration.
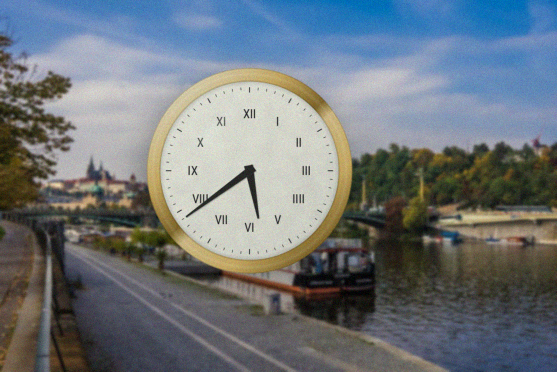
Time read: 5:39
